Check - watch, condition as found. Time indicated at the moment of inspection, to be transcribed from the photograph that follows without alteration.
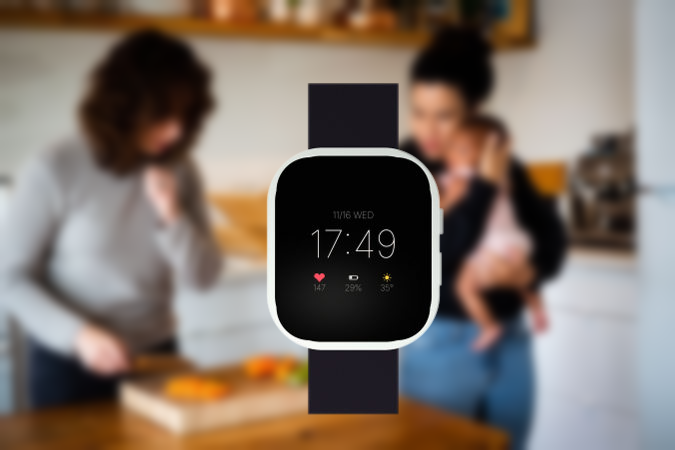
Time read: 17:49
